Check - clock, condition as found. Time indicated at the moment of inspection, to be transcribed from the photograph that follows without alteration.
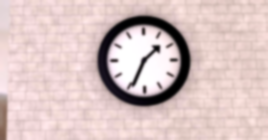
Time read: 1:34
